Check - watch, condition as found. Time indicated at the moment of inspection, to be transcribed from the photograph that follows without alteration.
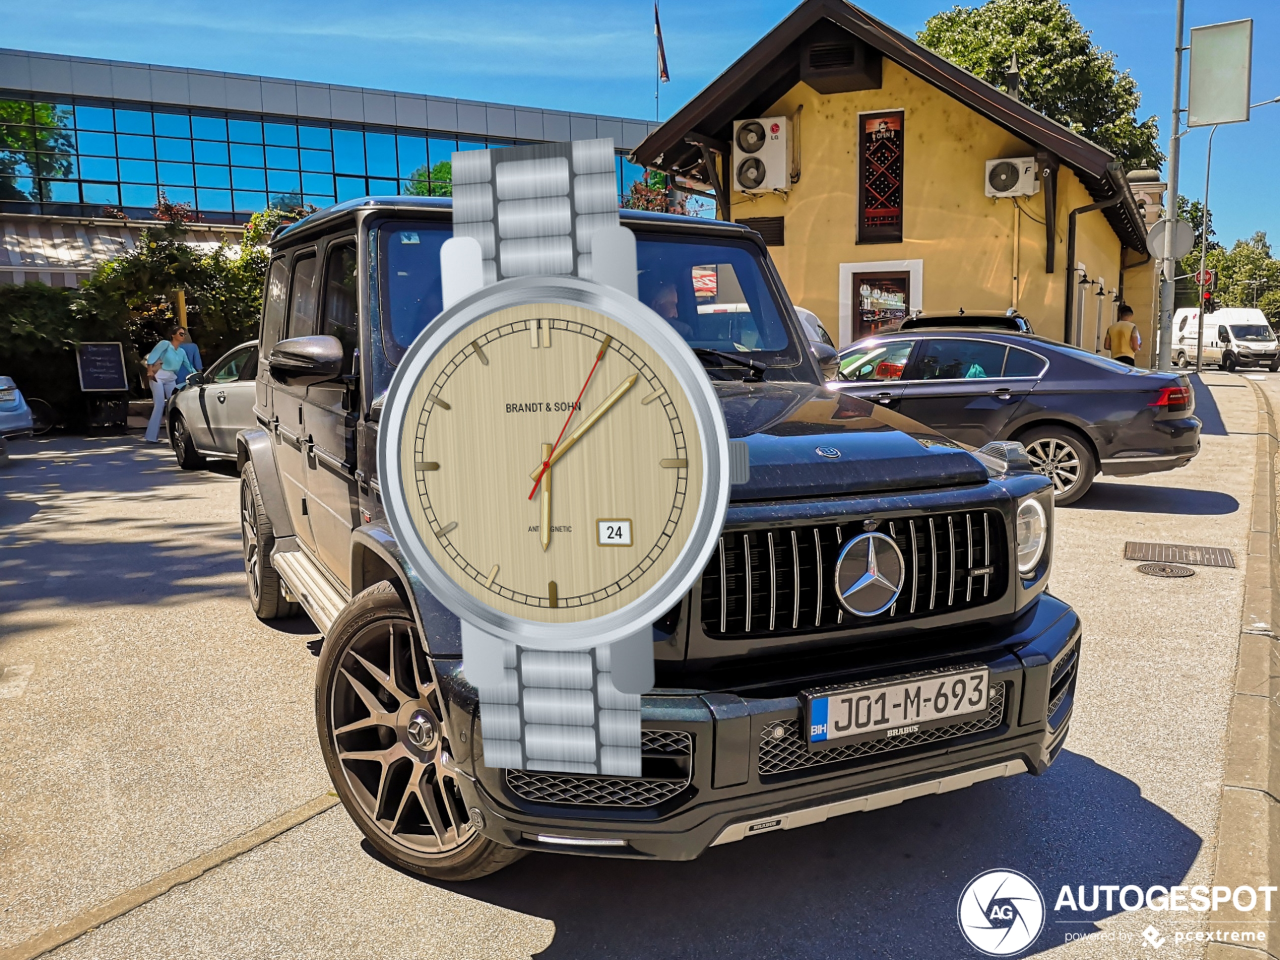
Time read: 6:08:05
